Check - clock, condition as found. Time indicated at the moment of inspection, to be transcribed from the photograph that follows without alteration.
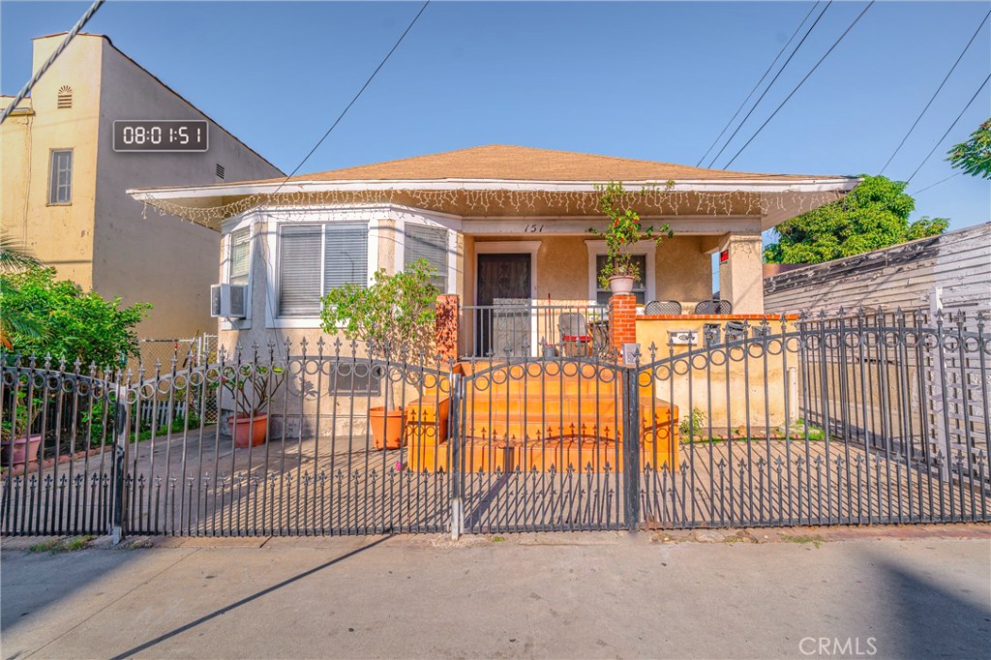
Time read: 8:01:51
